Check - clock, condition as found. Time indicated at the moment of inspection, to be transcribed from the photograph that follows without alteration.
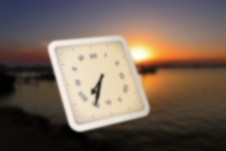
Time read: 7:35
